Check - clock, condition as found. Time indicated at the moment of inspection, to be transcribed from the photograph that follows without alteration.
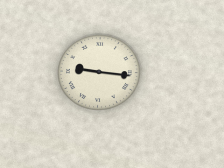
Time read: 9:16
